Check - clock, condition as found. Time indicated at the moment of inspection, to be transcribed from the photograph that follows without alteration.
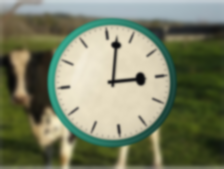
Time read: 3:02
